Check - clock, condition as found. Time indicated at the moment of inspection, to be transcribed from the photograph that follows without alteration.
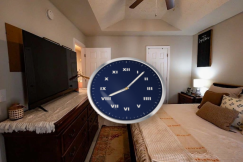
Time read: 8:07
